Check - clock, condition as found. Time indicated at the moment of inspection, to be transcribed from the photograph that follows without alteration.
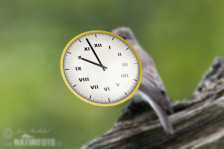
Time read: 9:57
